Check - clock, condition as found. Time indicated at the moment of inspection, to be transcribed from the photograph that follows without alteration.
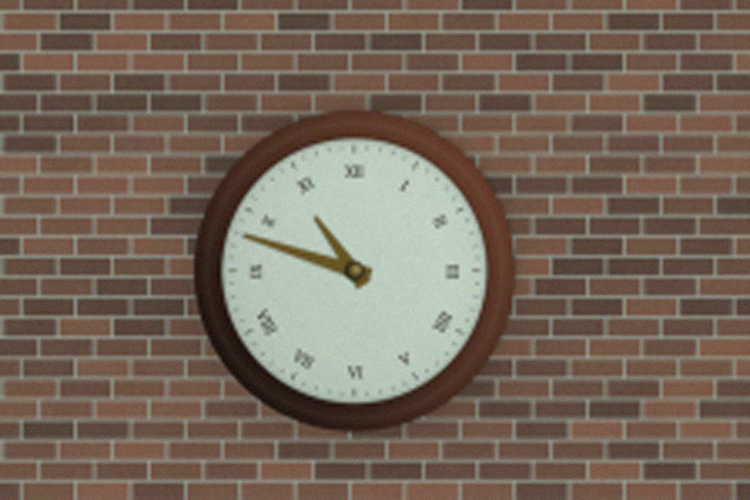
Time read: 10:48
